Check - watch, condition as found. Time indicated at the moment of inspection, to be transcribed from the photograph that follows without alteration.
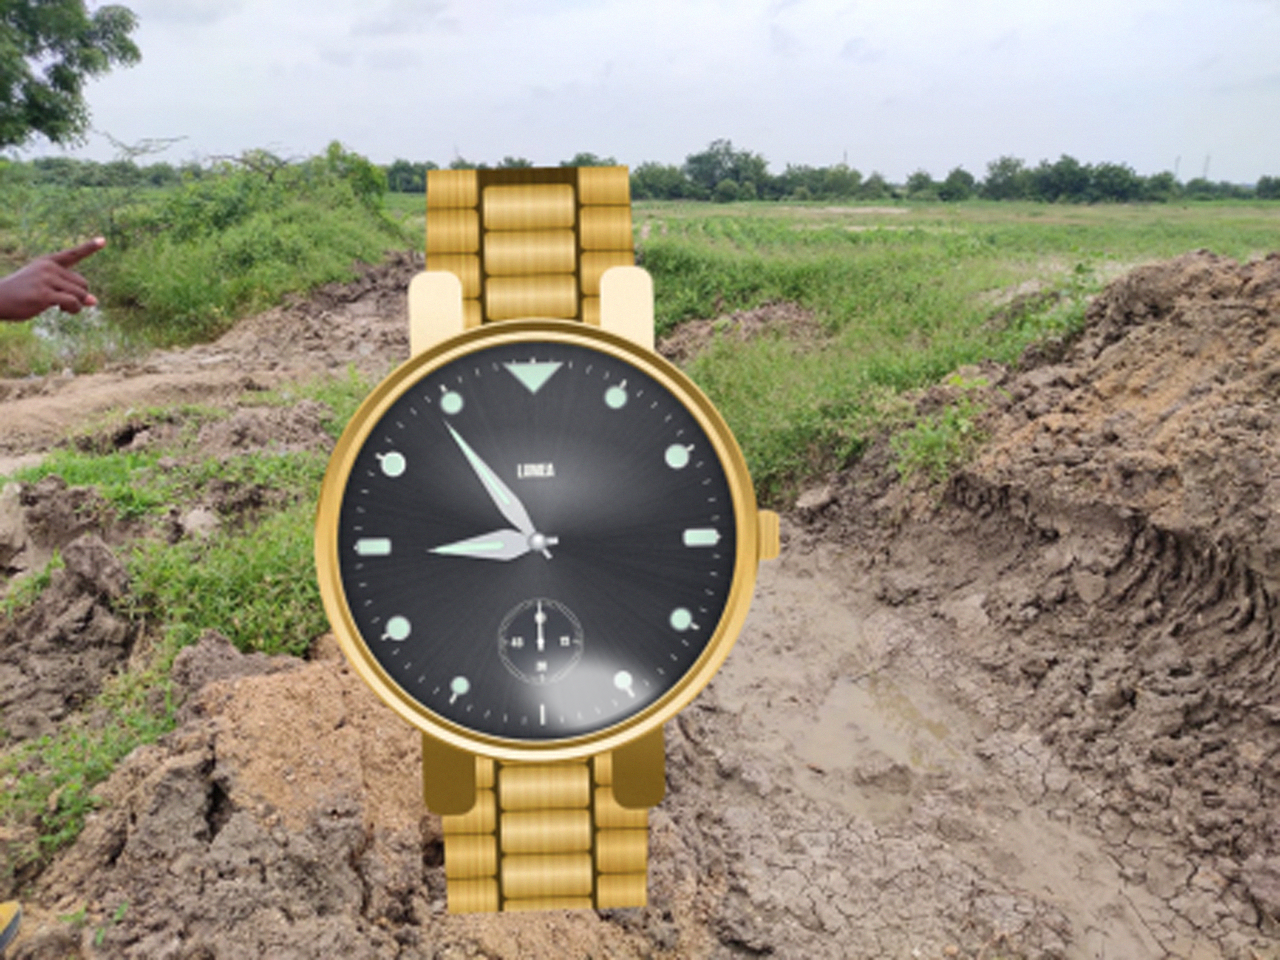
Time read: 8:54
